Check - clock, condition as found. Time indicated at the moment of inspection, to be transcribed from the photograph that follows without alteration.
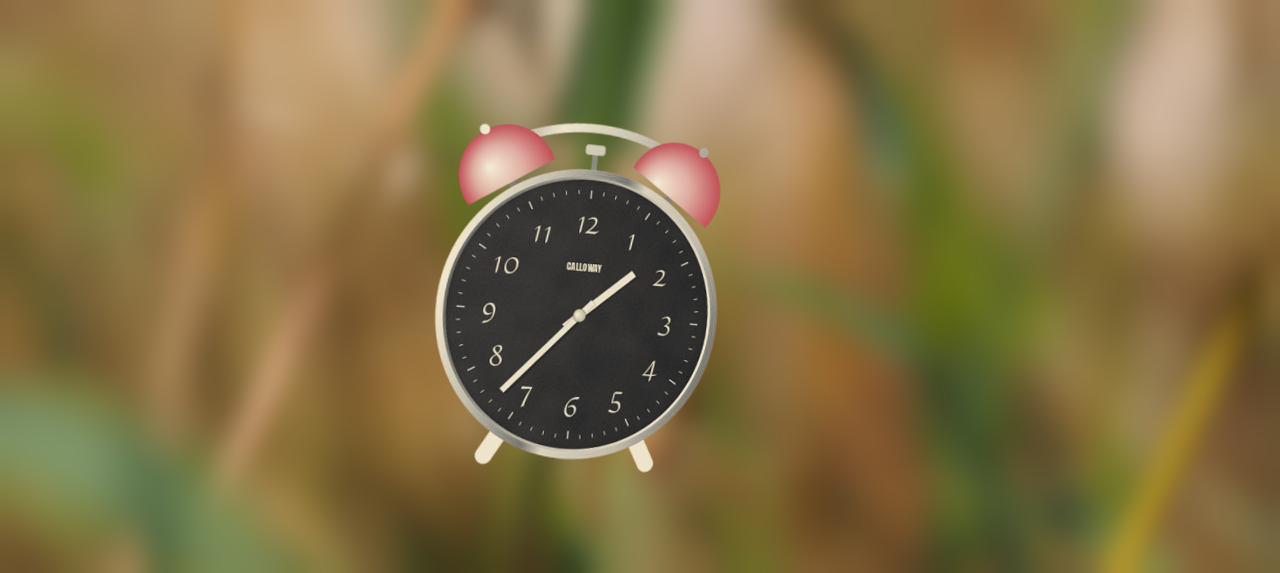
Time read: 1:37
